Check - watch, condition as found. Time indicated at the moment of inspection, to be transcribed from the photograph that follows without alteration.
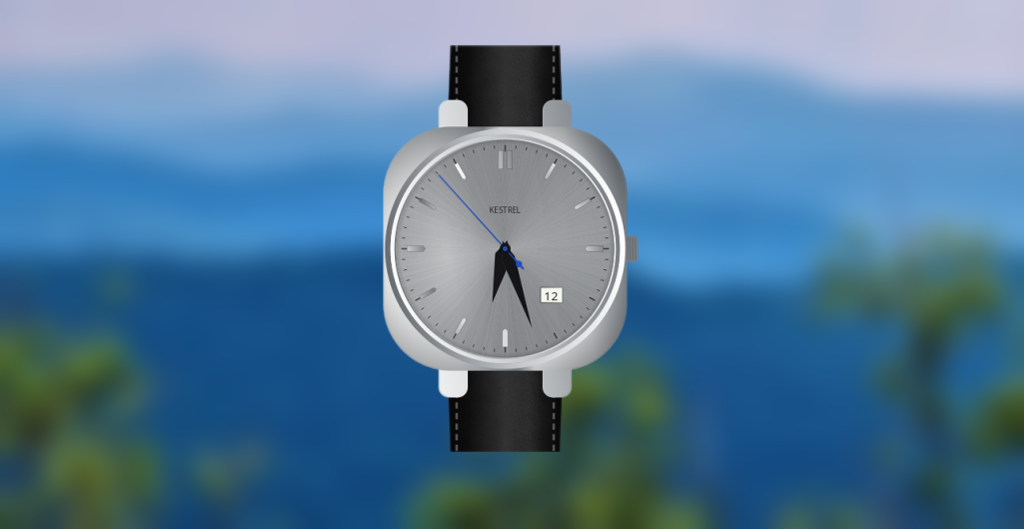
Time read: 6:26:53
